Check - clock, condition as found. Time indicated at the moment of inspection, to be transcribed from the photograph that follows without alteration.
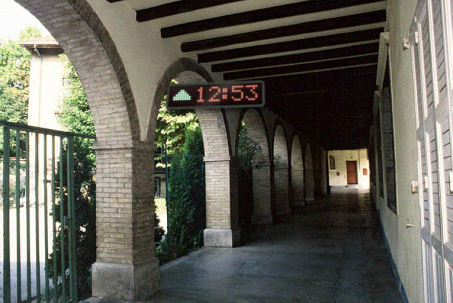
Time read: 12:53
